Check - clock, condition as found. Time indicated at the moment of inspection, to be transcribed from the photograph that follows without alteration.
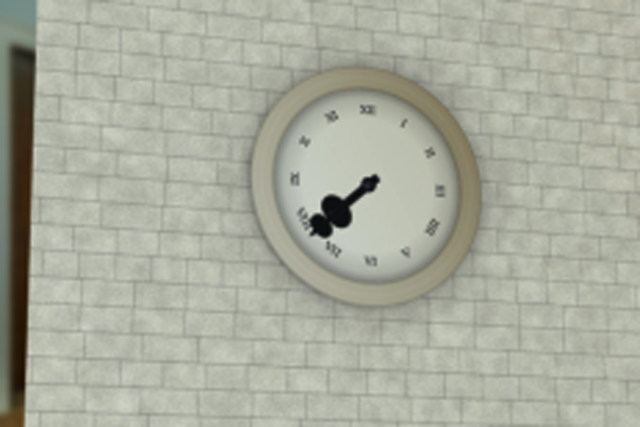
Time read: 7:38
